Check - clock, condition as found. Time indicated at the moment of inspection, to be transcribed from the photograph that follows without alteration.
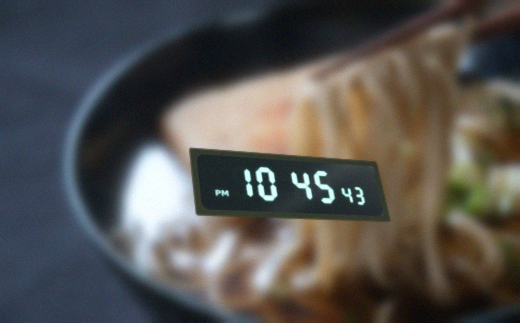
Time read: 10:45:43
